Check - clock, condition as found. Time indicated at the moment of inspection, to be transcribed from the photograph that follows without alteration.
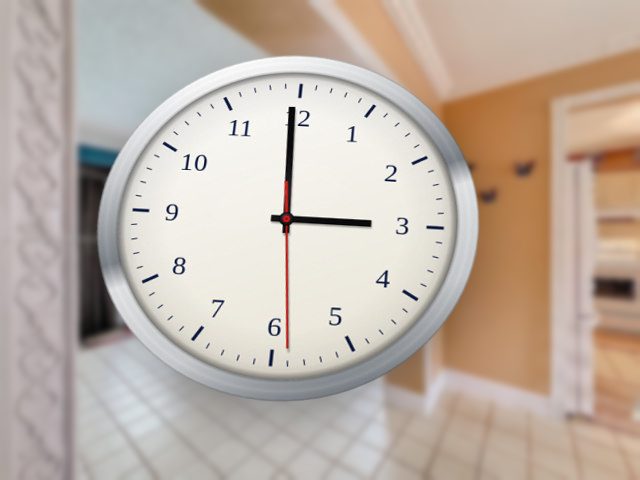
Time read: 2:59:29
